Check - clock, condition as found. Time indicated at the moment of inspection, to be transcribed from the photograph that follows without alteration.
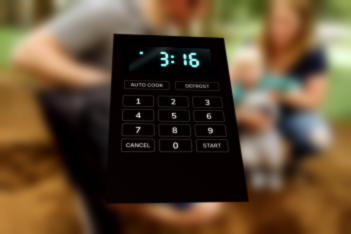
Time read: 3:16
